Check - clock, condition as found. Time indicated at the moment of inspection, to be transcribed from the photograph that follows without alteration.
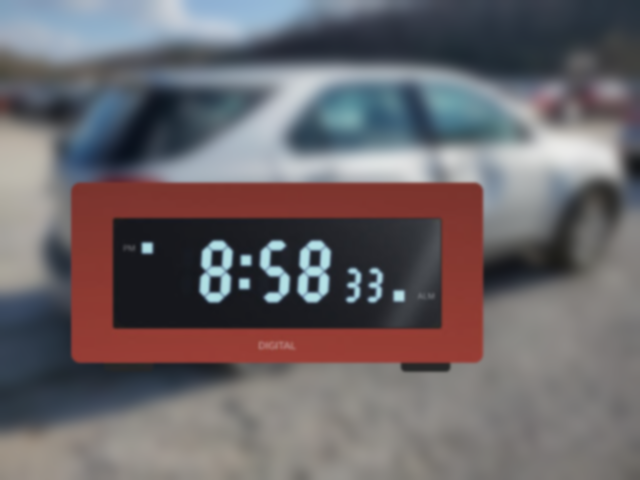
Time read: 8:58:33
